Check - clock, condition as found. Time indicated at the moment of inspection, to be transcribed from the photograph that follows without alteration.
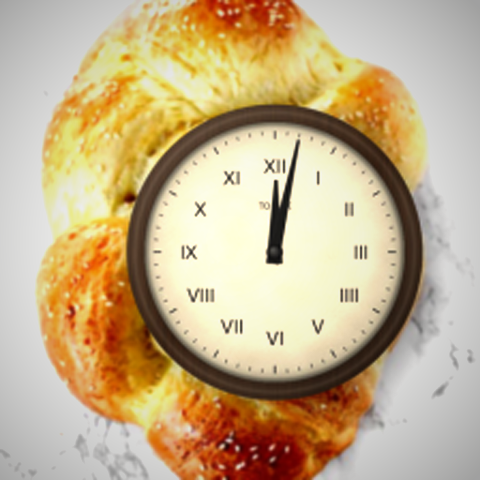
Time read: 12:02
